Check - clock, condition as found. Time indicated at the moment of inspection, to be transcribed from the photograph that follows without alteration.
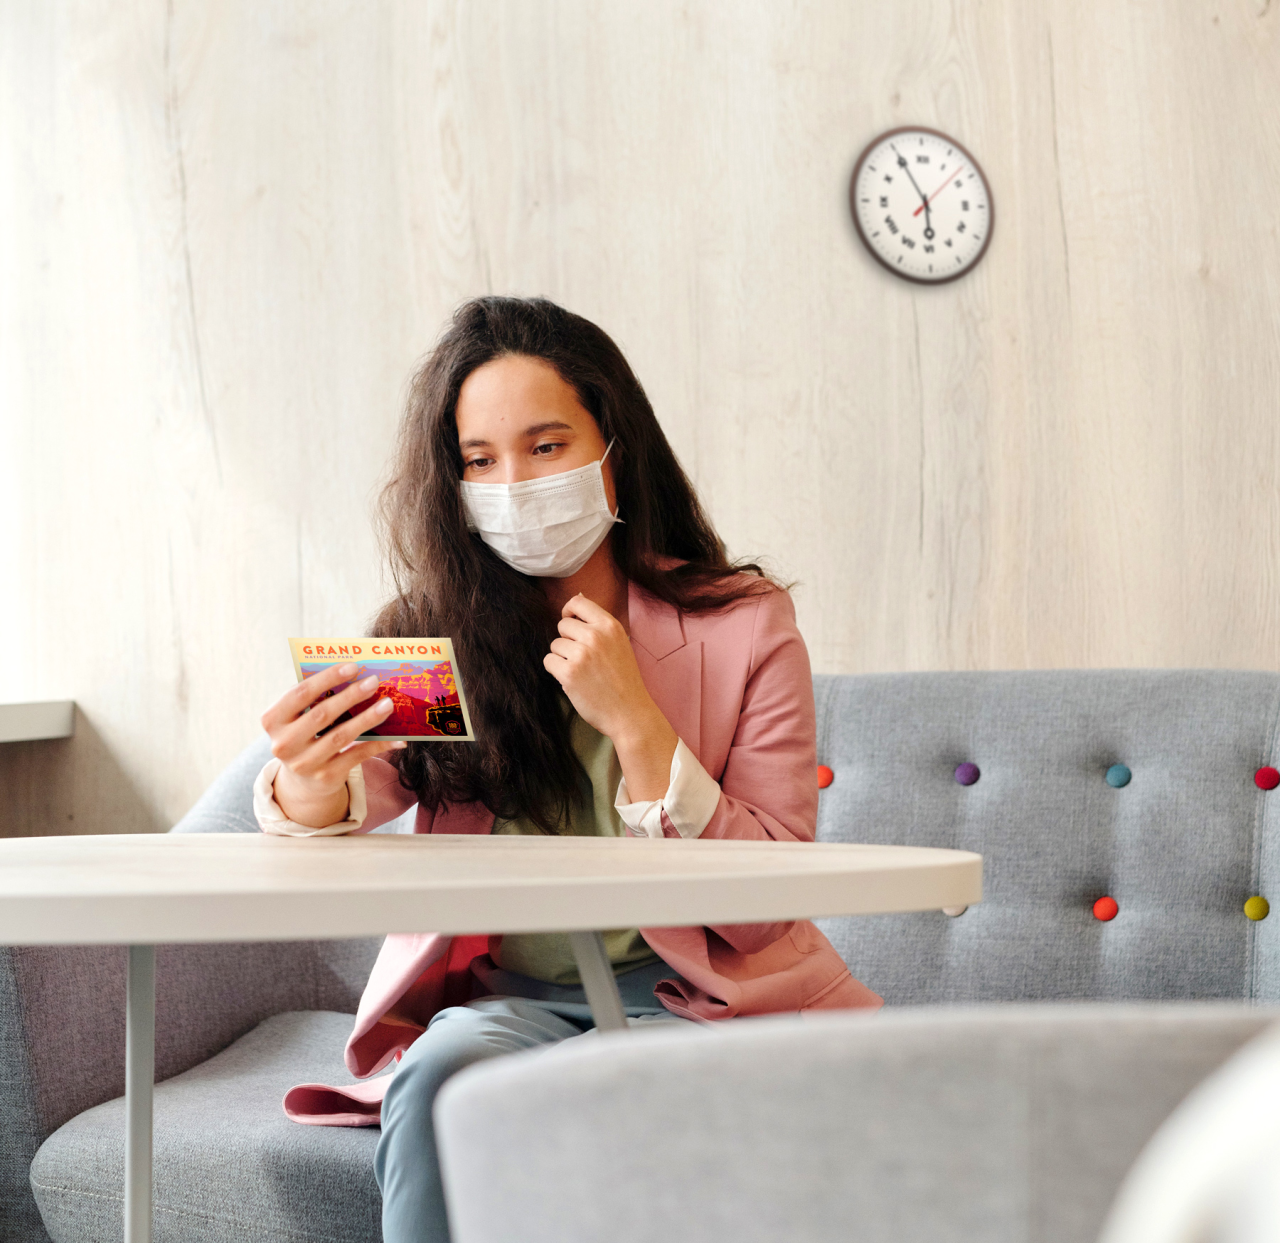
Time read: 5:55:08
